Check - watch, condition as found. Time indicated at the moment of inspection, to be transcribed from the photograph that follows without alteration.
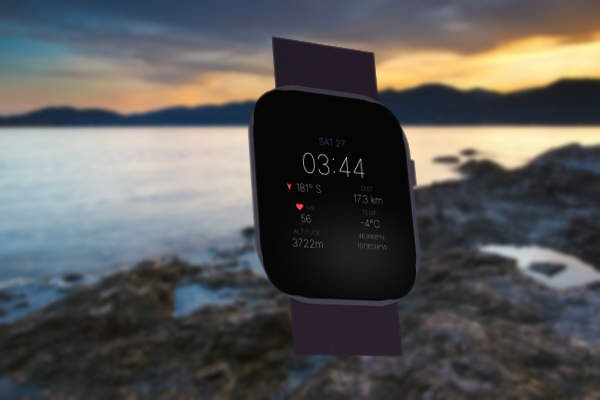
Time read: 3:44
